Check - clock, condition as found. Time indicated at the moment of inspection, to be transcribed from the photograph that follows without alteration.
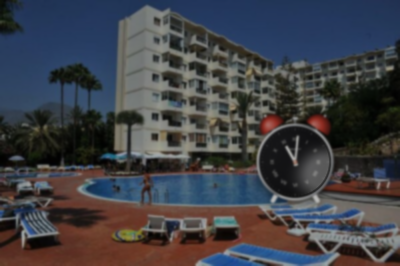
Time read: 11:01
